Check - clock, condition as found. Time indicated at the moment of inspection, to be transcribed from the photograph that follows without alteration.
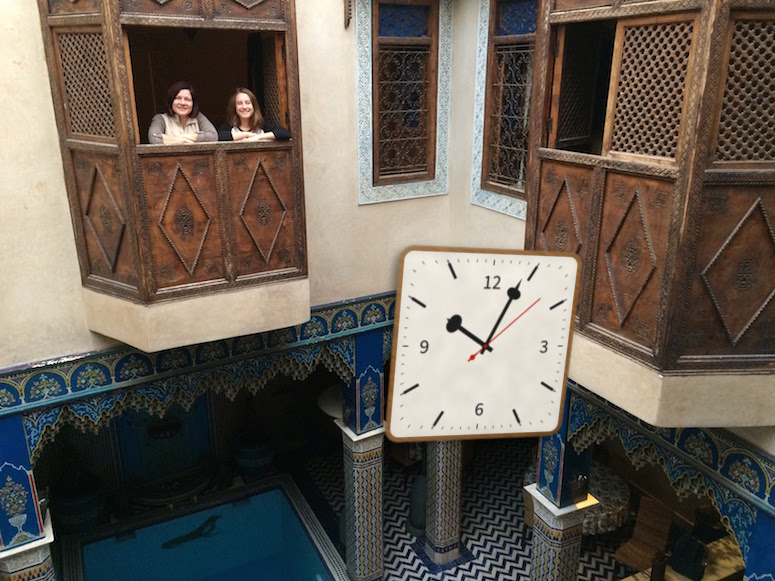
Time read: 10:04:08
